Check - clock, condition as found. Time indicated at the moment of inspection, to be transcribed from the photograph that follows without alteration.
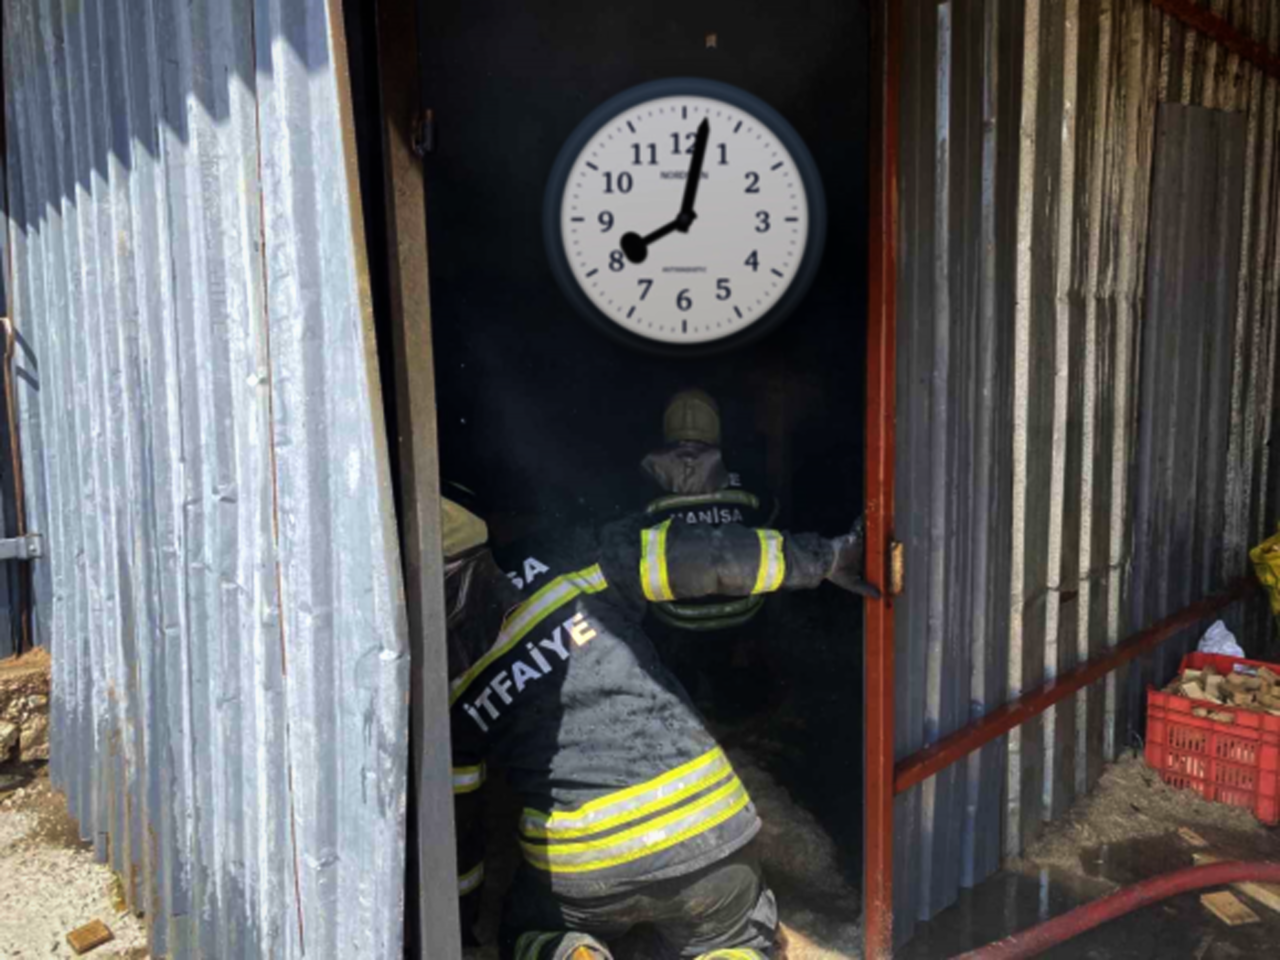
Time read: 8:02
